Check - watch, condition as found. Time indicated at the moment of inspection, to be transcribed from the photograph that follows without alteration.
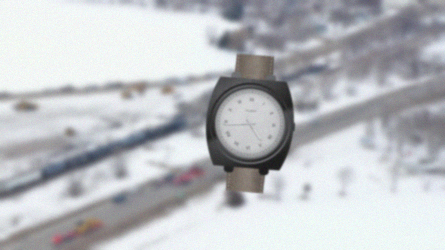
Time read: 4:44
